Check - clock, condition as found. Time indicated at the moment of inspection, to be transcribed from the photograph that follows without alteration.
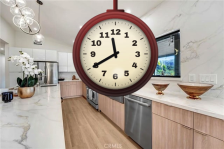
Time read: 11:40
